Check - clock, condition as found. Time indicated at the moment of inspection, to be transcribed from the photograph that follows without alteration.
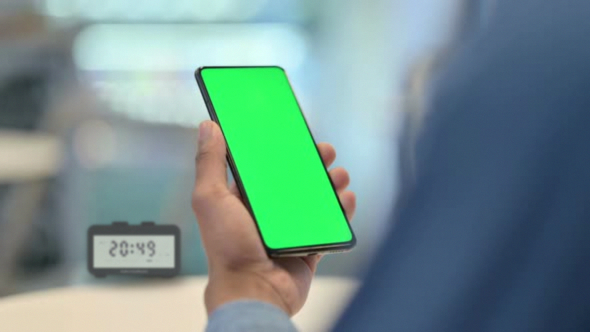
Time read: 20:49
